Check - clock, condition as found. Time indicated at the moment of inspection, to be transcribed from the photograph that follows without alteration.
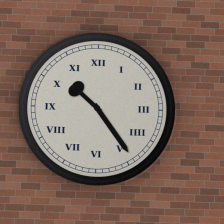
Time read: 10:24
